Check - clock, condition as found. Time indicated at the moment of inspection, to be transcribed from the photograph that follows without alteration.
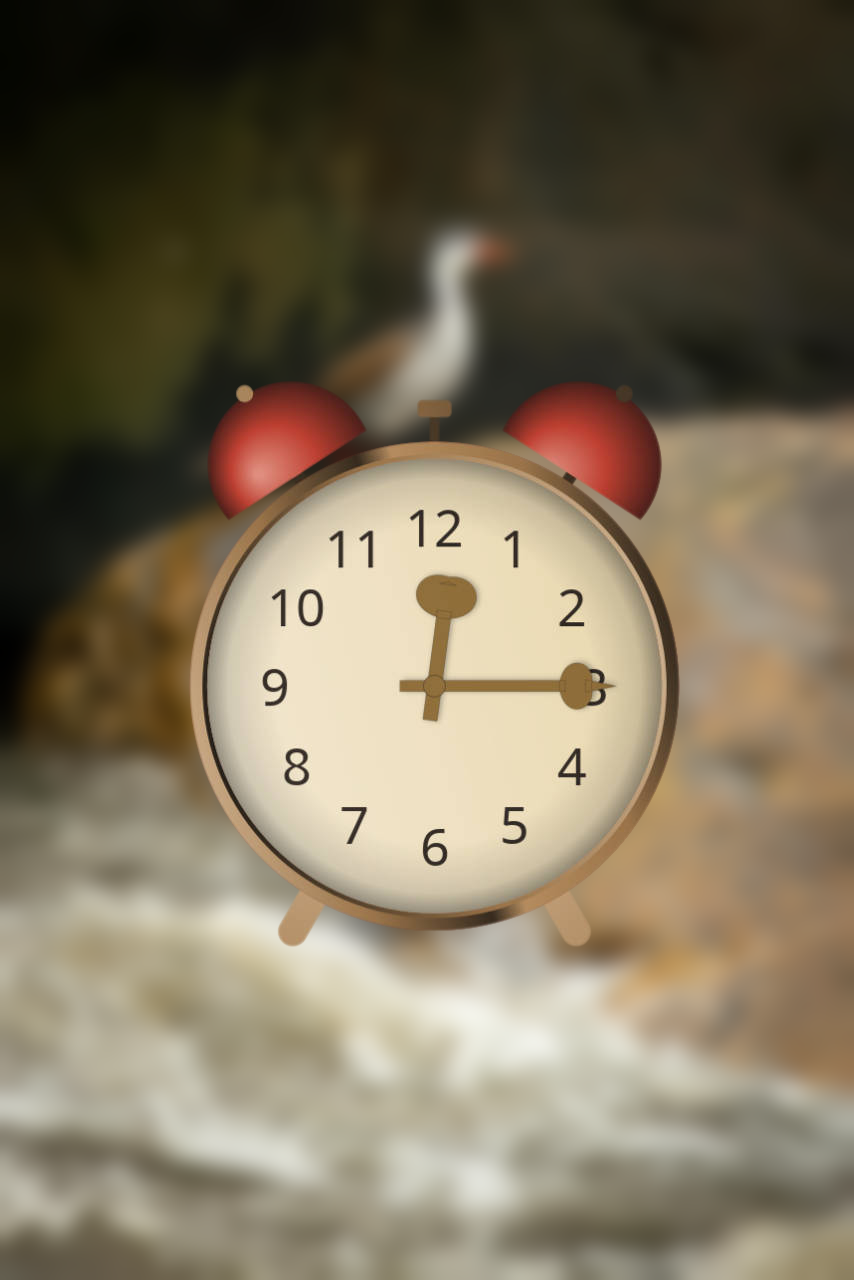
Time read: 12:15
